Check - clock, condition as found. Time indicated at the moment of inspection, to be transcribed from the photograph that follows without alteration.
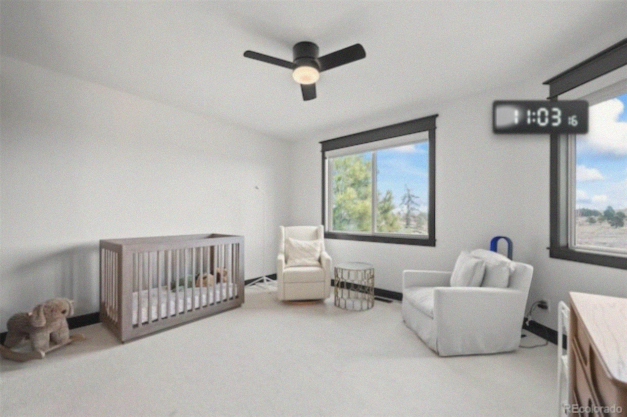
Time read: 11:03
